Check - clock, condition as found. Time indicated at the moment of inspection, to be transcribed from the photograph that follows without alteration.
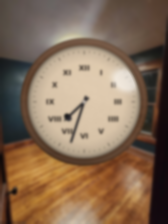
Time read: 7:33
